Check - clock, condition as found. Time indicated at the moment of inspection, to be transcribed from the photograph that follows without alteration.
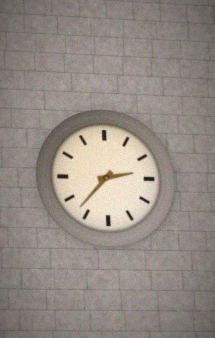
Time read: 2:37
